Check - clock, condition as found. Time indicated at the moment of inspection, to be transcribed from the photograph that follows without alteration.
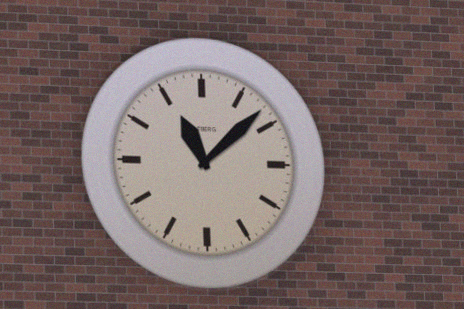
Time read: 11:08
